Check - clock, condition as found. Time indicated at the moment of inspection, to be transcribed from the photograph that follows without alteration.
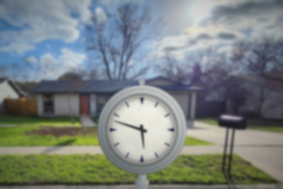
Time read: 5:48
